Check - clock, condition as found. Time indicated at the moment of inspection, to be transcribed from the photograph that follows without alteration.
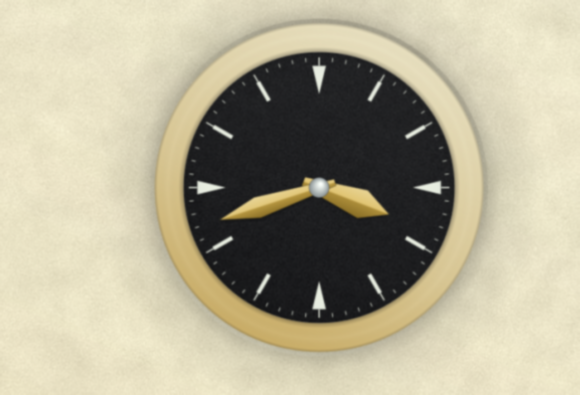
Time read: 3:42
